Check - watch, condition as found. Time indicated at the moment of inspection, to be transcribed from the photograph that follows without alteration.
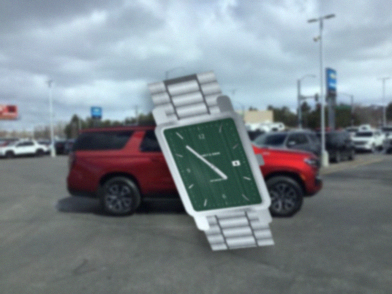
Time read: 4:54
